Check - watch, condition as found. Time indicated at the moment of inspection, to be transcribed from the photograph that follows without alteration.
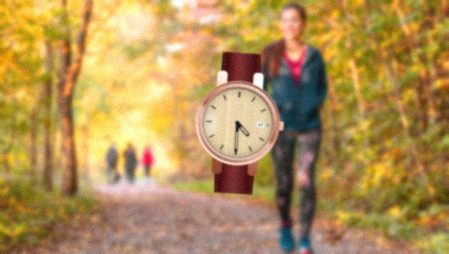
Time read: 4:30
